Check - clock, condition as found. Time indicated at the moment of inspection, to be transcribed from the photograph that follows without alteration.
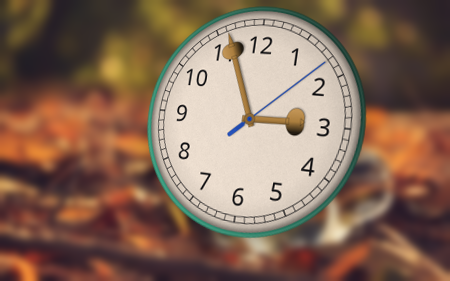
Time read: 2:56:08
